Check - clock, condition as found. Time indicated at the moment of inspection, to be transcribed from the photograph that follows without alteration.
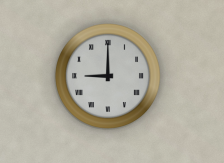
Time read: 9:00
